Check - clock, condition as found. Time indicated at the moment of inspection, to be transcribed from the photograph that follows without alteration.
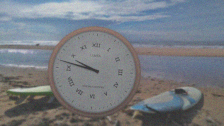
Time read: 9:47
